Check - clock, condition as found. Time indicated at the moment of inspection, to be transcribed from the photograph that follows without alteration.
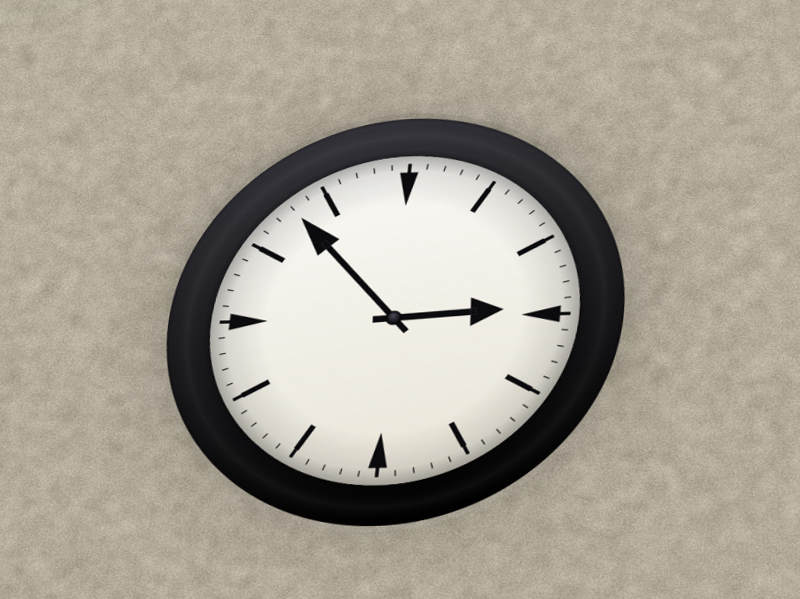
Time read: 2:53
